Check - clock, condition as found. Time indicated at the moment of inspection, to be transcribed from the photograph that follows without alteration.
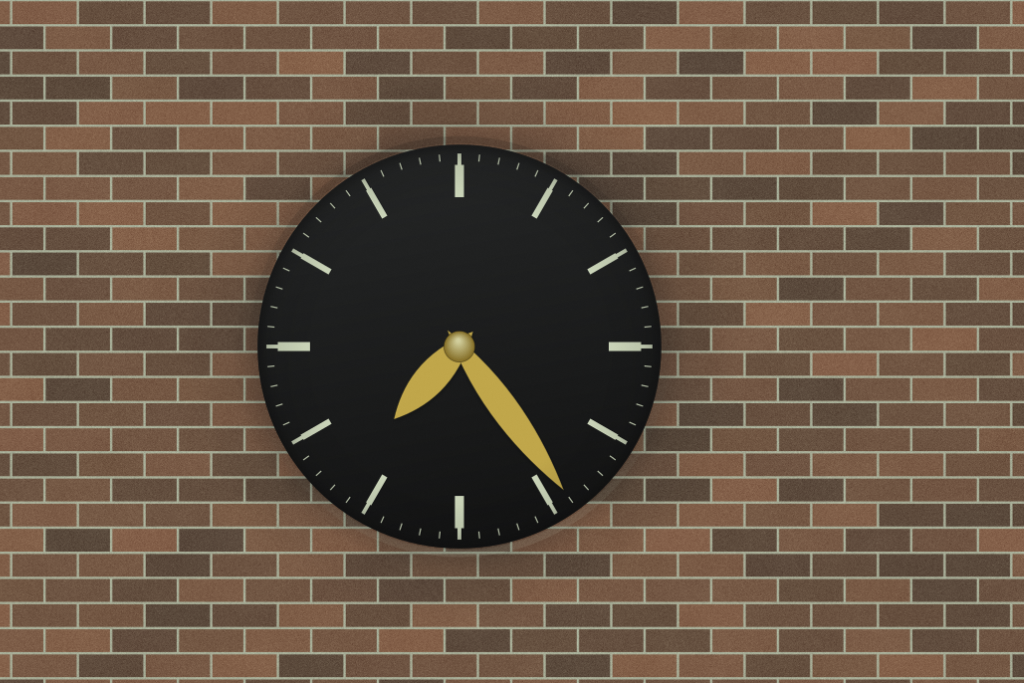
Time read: 7:24
